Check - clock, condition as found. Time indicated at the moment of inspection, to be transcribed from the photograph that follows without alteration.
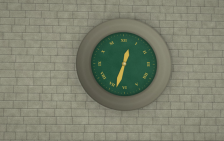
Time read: 12:33
